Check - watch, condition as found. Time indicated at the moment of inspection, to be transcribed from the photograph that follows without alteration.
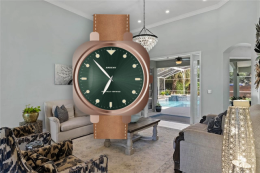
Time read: 6:53
